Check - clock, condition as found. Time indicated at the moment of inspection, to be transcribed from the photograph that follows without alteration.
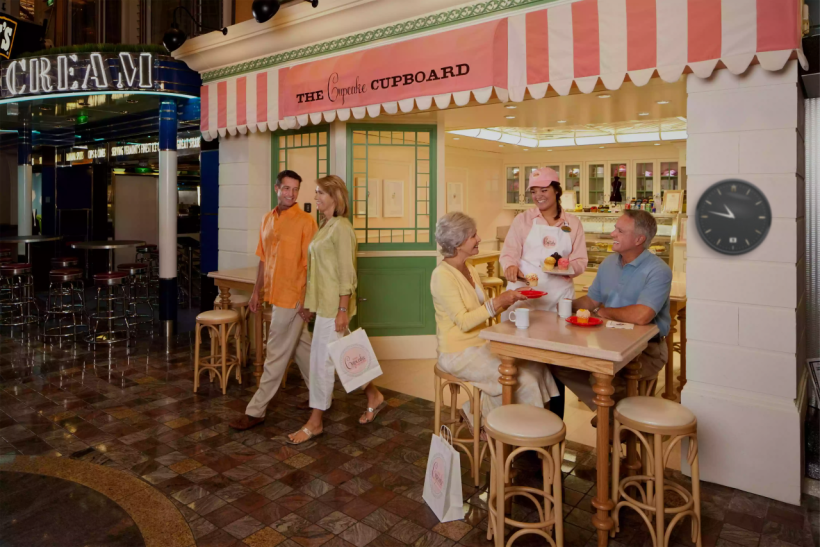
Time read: 10:47
